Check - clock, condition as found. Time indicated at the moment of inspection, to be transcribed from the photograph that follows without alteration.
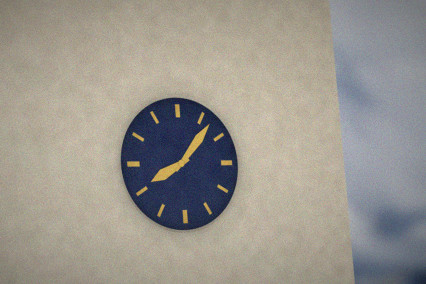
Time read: 8:07
